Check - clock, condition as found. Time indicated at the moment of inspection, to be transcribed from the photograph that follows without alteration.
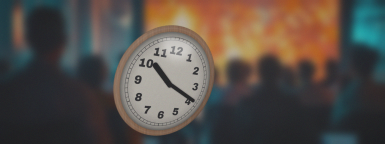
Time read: 10:19
